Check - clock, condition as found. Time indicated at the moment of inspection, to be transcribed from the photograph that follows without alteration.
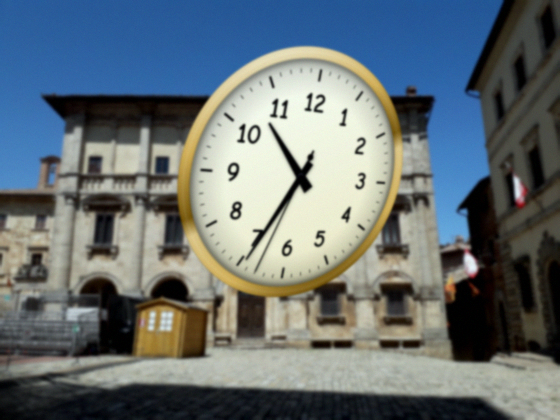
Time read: 10:34:33
